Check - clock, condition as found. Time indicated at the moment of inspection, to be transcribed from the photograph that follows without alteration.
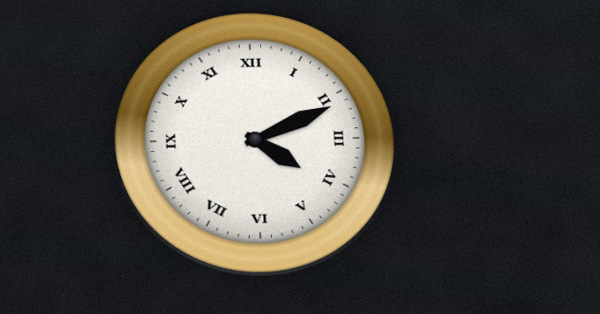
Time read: 4:11
